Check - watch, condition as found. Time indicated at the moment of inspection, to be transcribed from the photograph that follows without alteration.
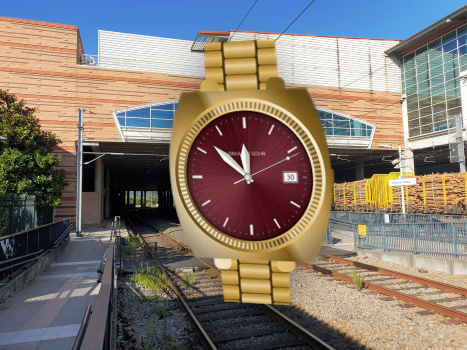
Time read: 11:52:11
